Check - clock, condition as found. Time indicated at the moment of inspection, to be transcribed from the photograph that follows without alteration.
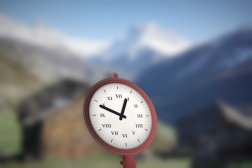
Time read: 12:49
